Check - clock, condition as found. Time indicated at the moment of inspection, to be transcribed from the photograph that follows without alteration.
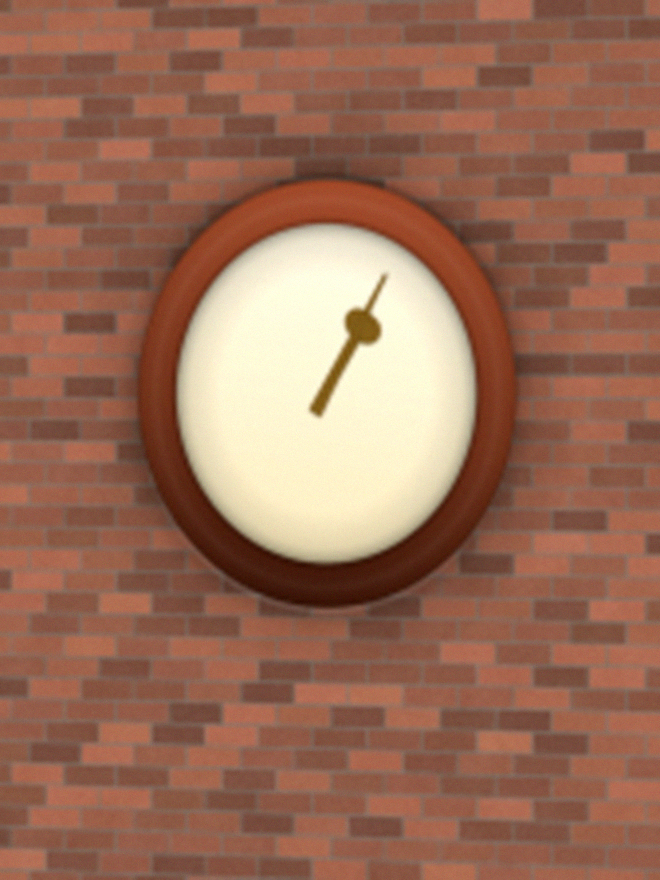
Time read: 1:05
